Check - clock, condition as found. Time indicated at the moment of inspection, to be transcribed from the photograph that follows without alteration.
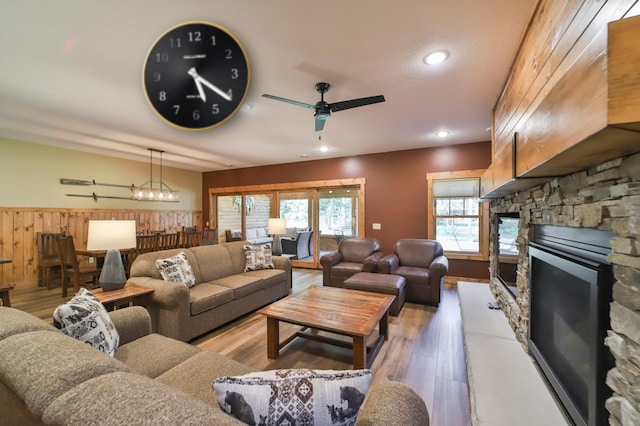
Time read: 5:21
